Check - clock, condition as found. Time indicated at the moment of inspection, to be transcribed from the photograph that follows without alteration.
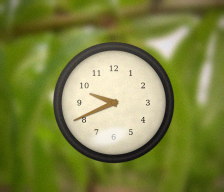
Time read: 9:41
